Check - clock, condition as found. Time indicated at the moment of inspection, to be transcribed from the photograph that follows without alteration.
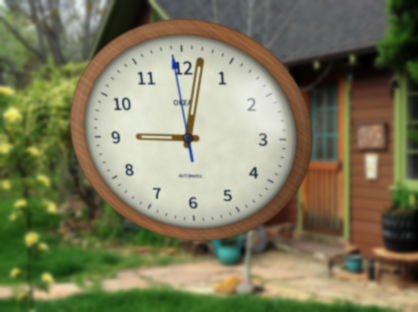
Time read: 9:01:59
